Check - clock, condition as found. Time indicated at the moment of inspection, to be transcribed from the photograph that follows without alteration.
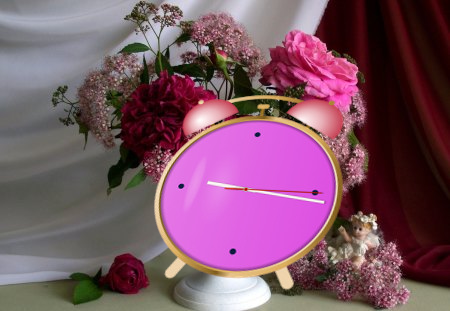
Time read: 9:16:15
